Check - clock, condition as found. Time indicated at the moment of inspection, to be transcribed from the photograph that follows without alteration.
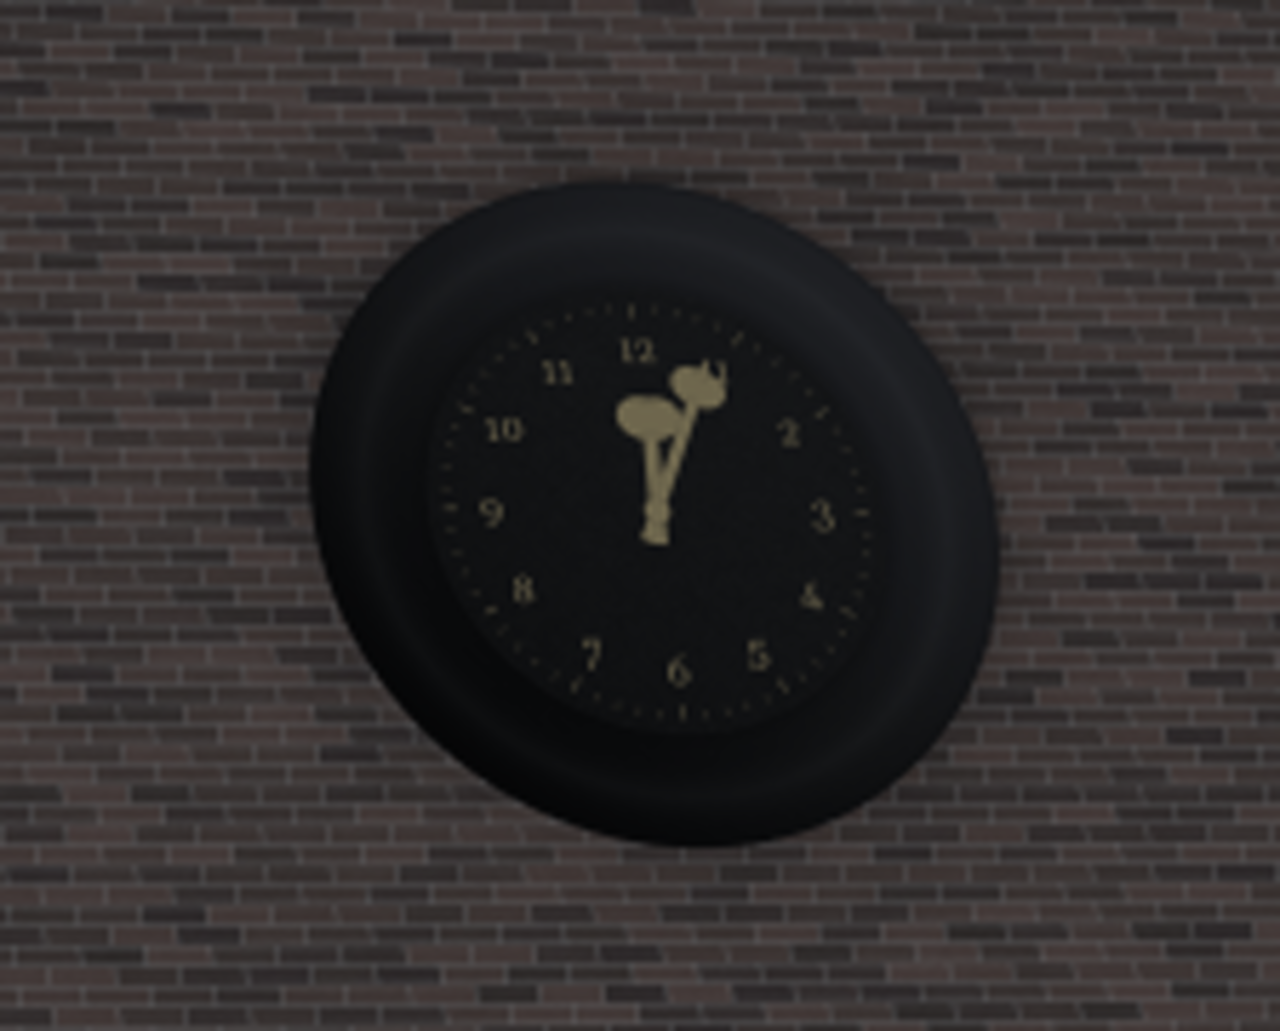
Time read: 12:04
